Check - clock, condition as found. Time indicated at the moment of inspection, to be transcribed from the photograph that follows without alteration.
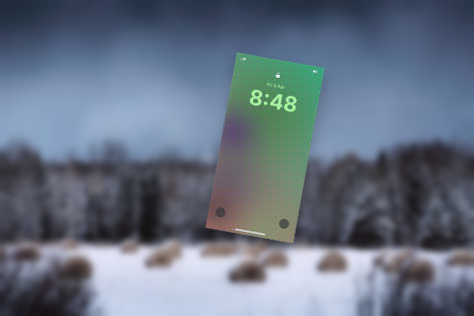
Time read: 8:48
